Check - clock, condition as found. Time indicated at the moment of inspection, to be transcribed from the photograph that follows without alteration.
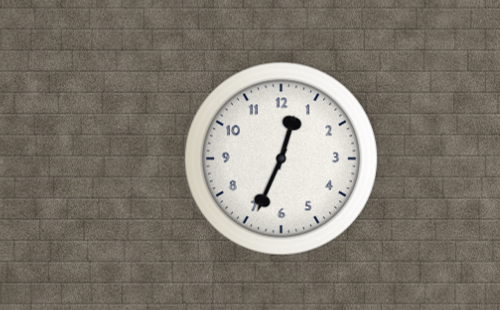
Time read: 12:34
